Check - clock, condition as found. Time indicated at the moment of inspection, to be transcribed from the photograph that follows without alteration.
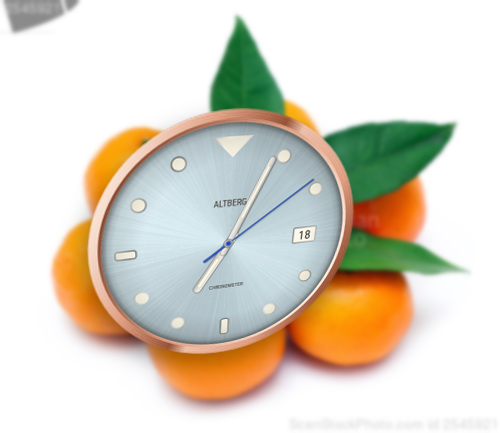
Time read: 7:04:09
